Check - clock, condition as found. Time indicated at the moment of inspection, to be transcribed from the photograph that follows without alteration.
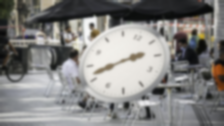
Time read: 1:37
